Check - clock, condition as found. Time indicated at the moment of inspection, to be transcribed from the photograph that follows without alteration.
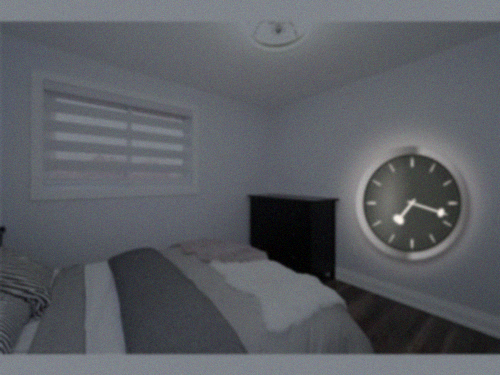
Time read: 7:18
